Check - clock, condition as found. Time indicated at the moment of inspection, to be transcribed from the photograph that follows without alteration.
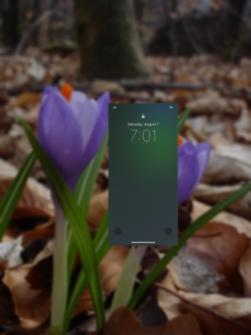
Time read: 7:01
